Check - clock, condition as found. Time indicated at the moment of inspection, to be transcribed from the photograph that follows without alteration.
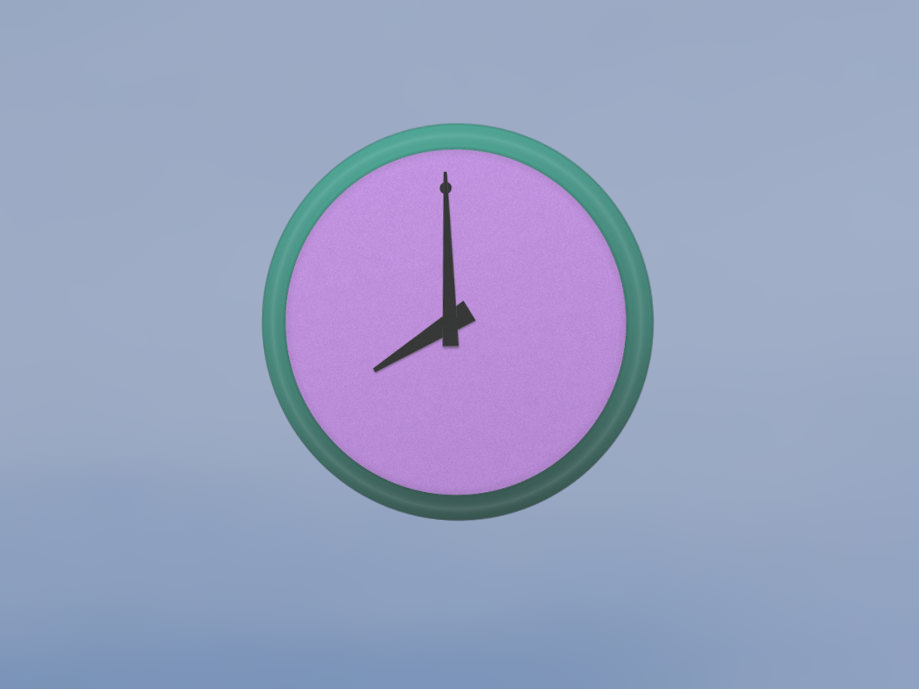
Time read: 8:00
